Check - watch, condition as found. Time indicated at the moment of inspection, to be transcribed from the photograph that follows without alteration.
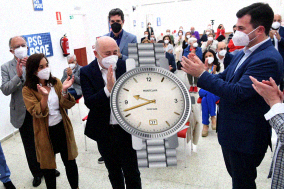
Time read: 9:42
